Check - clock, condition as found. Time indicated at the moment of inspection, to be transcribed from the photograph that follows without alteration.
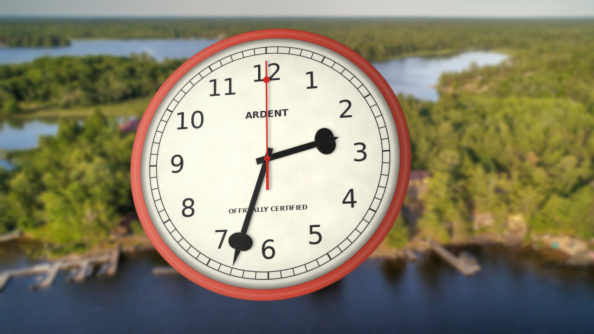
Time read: 2:33:00
